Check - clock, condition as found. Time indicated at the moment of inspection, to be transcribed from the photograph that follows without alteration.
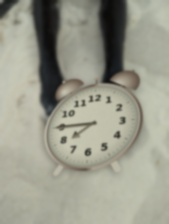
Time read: 7:45
